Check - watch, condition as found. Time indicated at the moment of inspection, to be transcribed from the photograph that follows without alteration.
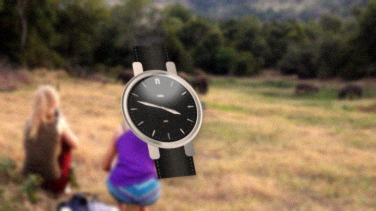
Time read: 3:48
